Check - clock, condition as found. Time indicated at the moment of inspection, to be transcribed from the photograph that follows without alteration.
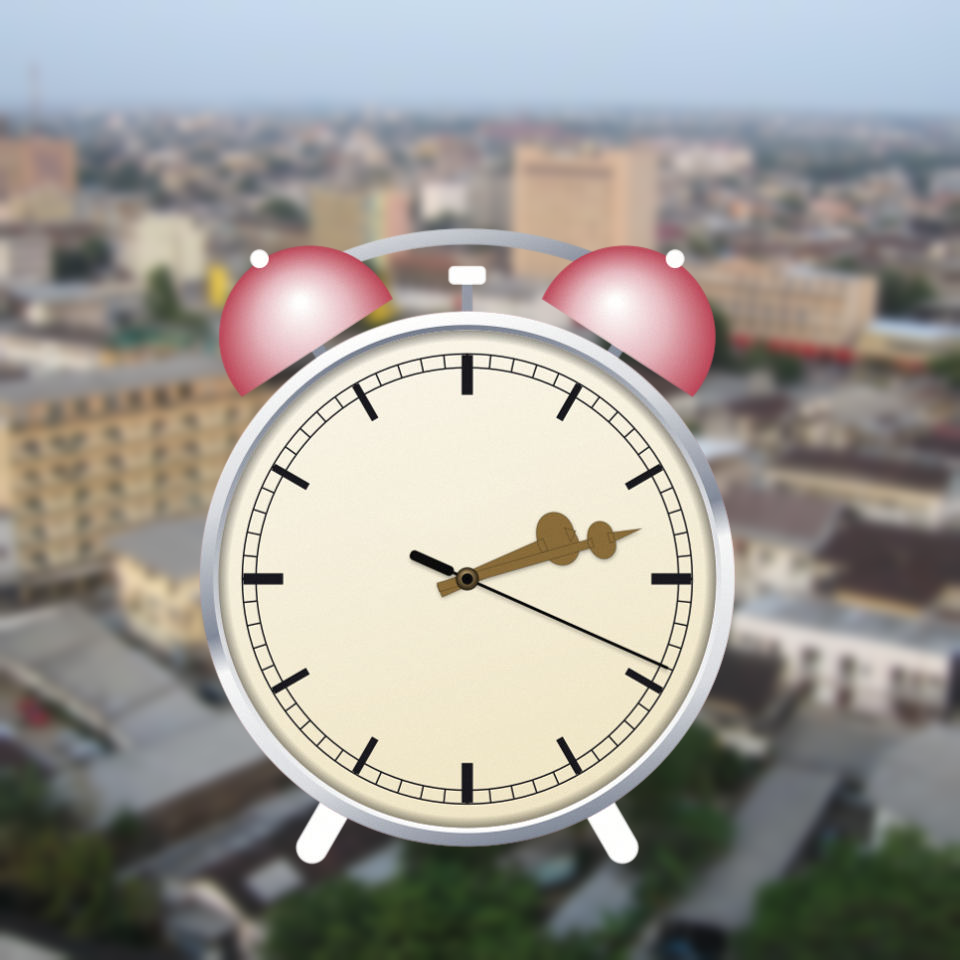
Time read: 2:12:19
